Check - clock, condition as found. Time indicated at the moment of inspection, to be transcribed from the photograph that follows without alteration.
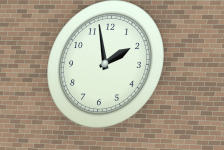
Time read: 1:57
